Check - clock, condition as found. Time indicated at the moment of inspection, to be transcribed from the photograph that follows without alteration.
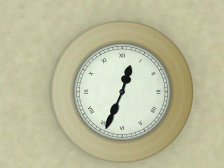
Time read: 12:34
